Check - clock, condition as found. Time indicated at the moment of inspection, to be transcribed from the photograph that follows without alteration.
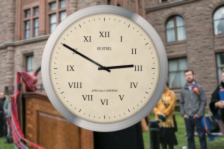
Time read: 2:50
